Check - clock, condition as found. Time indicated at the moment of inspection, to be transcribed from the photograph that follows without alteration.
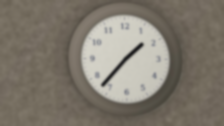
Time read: 1:37
